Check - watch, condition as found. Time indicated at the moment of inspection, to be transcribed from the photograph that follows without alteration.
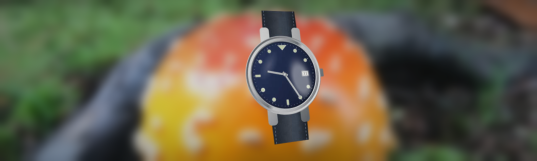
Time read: 9:25
